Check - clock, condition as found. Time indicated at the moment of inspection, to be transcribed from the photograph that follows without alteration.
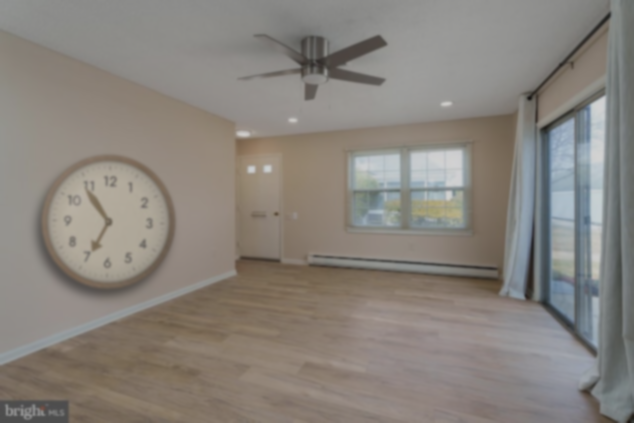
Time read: 6:54
